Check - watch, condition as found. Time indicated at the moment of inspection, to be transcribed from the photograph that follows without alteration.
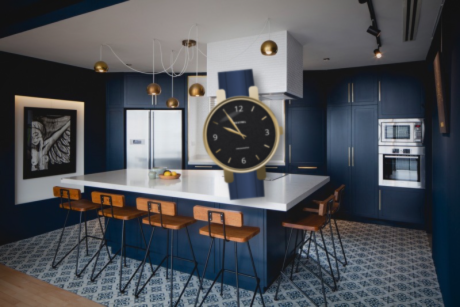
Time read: 9:55
